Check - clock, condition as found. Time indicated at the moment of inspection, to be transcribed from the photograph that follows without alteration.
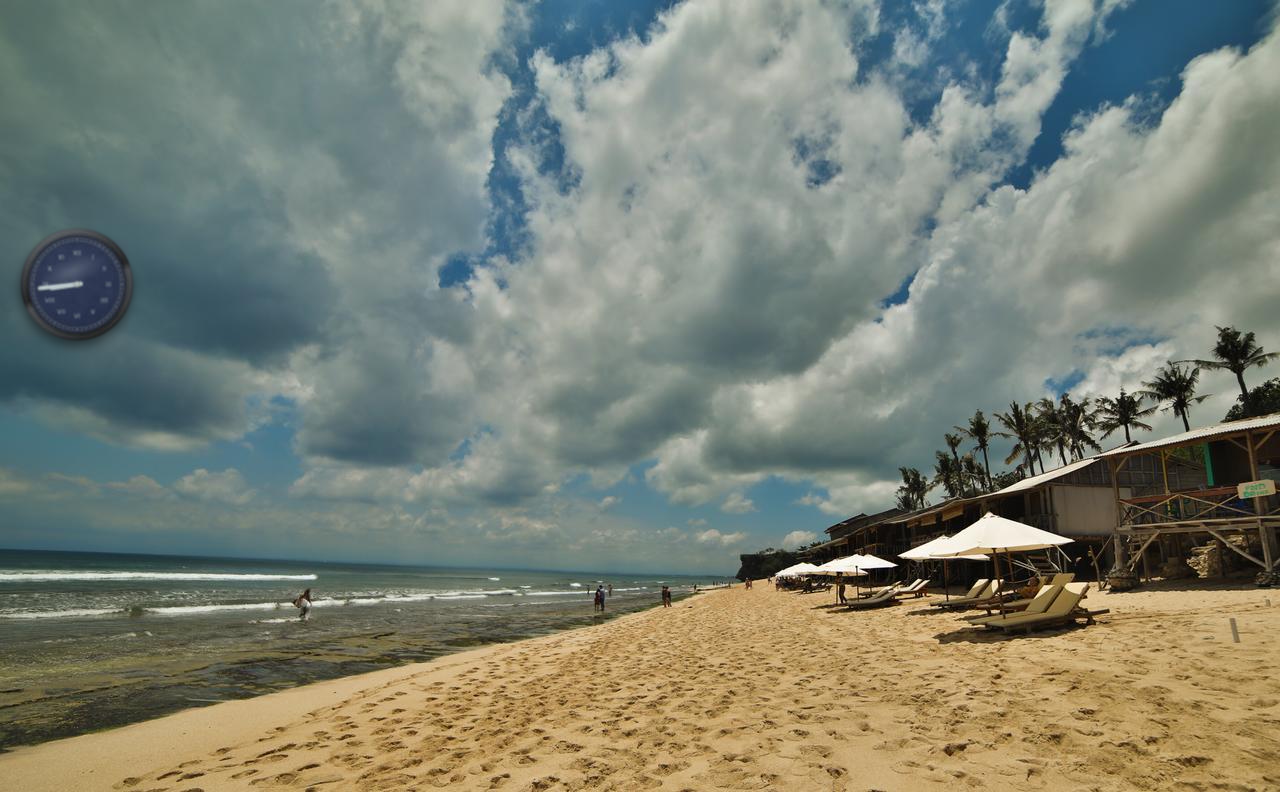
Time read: 8:44
